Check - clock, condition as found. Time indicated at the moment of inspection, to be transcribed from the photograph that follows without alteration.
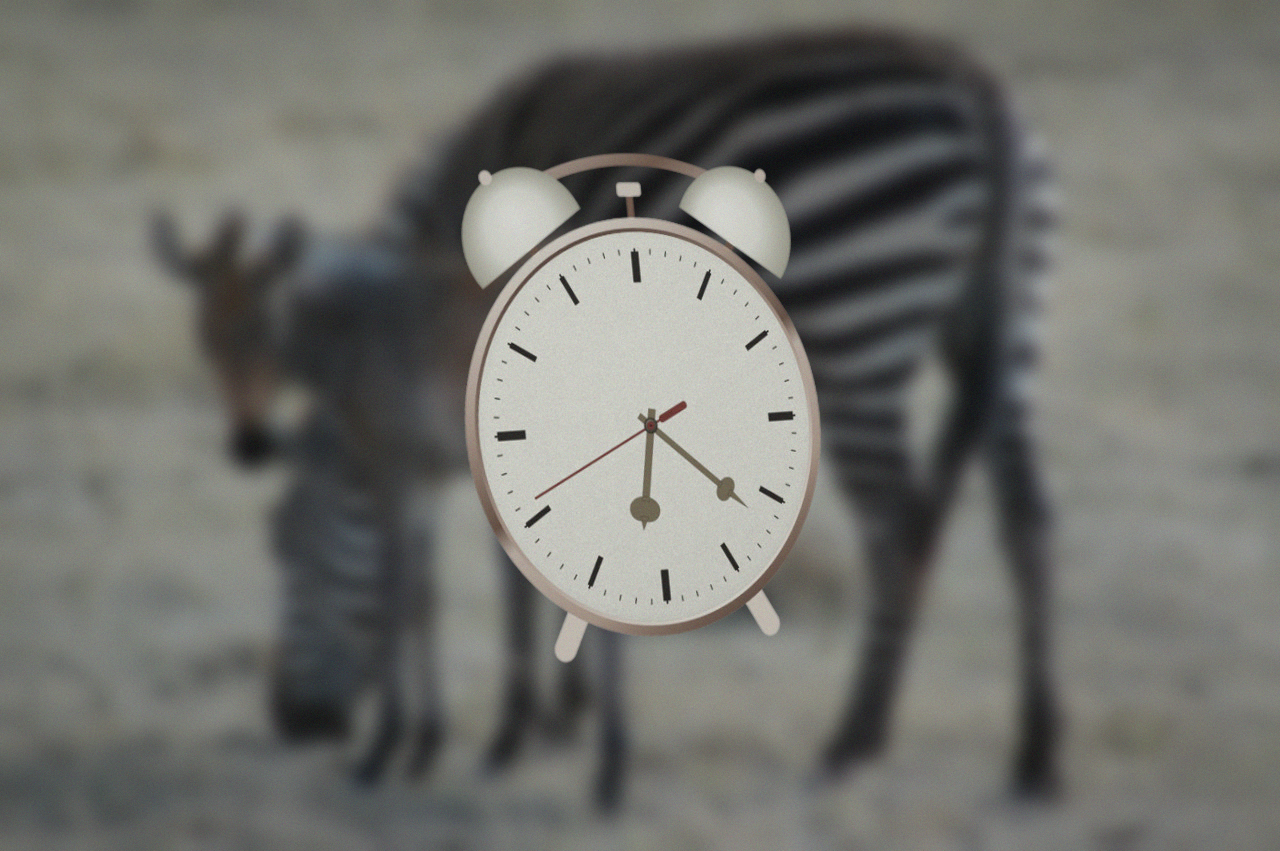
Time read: 6:21:41
